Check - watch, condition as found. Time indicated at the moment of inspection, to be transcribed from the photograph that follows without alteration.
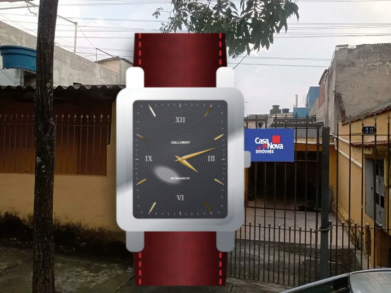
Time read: 4:12
